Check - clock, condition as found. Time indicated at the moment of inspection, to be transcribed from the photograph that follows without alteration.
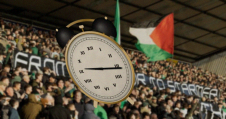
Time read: 9:16
